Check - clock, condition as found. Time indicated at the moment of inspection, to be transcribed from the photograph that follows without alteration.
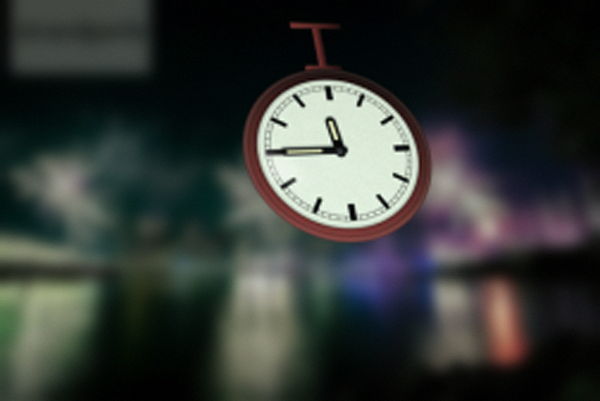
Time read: 11:45
